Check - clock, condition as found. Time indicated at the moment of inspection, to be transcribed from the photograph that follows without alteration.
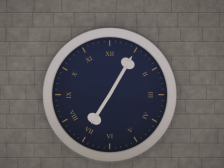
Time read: 7:05
